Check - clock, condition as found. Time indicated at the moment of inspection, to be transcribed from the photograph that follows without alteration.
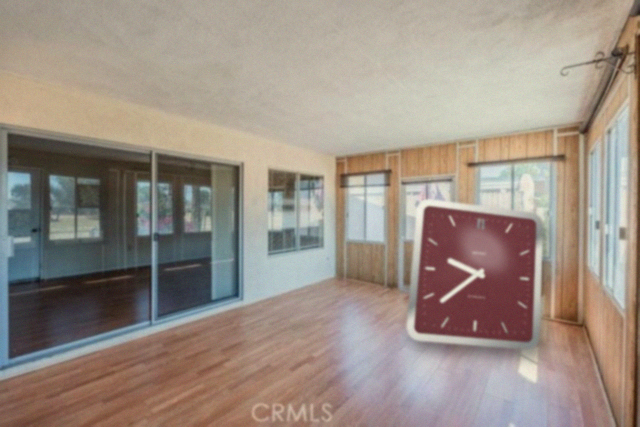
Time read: 9:38
